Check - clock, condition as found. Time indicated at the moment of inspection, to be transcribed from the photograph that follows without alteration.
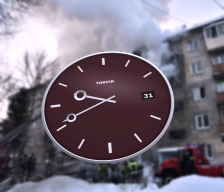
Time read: 9:41
